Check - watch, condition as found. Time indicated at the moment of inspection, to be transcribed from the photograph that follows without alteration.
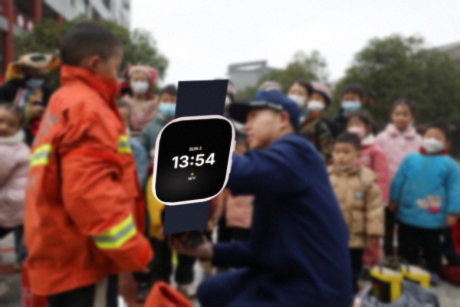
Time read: 13:54
